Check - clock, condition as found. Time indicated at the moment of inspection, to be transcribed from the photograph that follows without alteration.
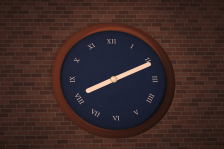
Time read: 8:11
